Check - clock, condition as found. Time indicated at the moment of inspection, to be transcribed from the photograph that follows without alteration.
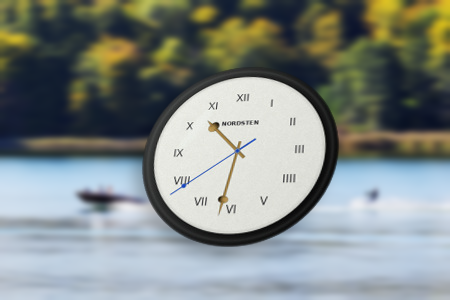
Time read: 10:31:39
